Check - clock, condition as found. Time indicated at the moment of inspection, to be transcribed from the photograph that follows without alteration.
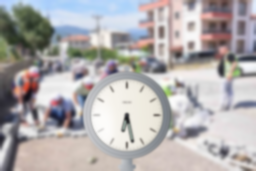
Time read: 6:28
